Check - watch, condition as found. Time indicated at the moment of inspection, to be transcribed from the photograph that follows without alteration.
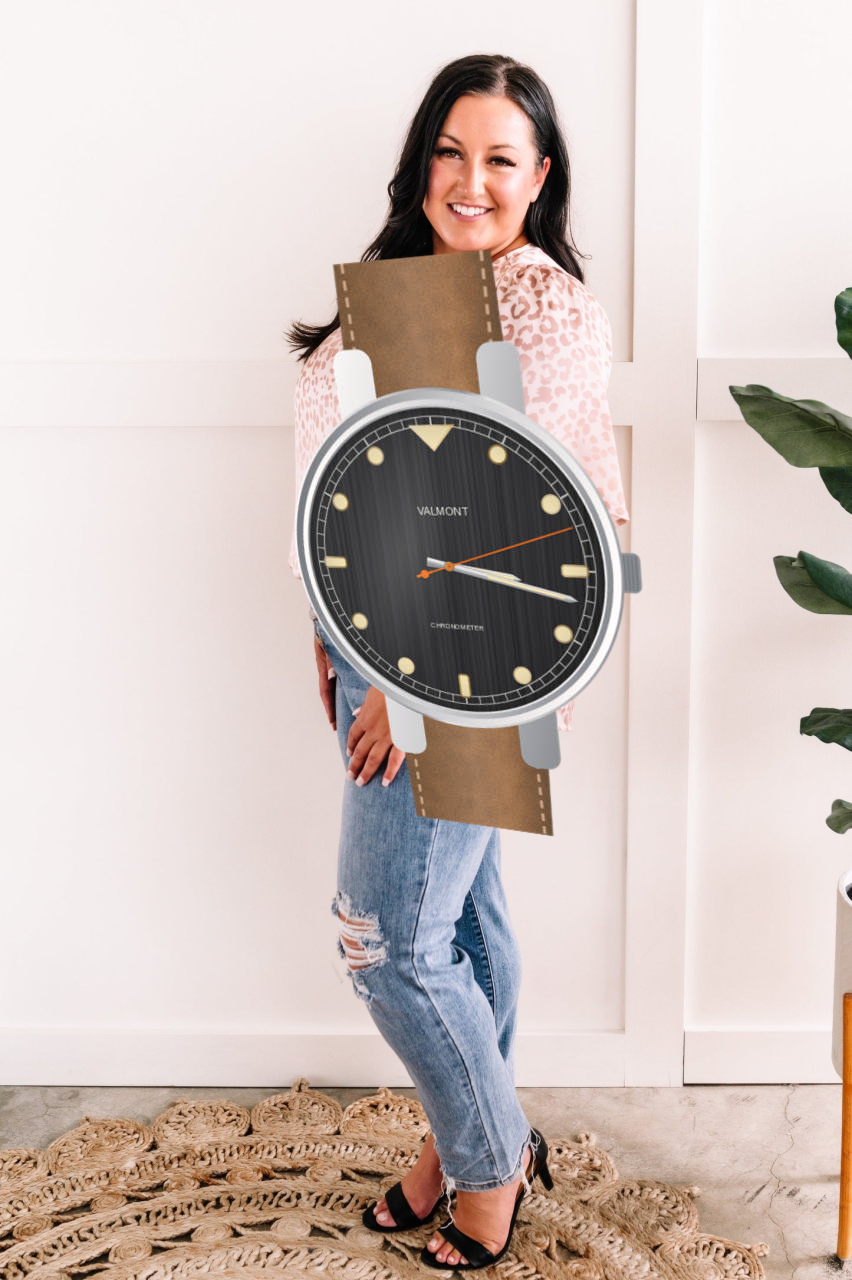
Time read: 3:17:12
